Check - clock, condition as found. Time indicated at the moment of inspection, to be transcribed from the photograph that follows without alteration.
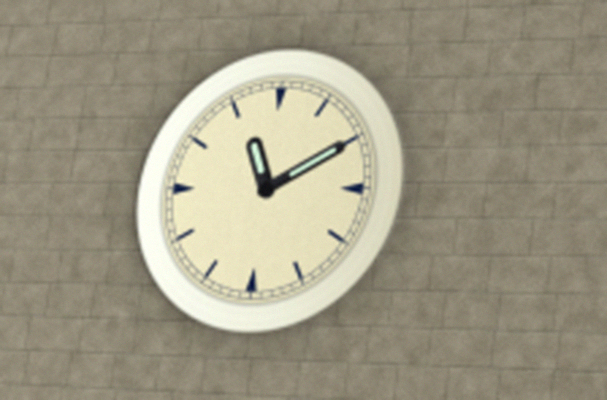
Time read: 11:10
